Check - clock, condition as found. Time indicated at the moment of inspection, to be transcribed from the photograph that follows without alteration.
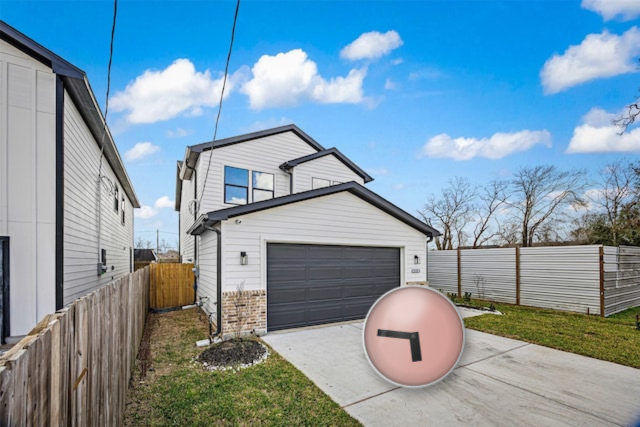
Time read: 5:46
